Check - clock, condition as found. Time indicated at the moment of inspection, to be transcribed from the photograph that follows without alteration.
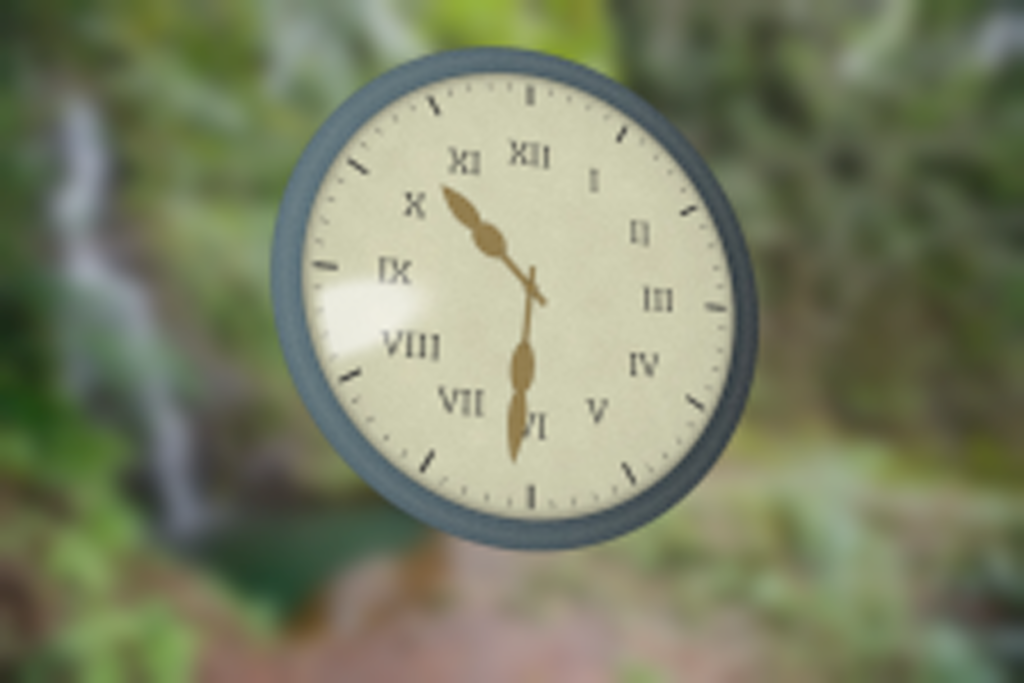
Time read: 10:31
